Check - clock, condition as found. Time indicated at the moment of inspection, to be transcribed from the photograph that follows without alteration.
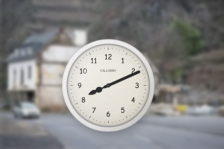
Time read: 8:11
